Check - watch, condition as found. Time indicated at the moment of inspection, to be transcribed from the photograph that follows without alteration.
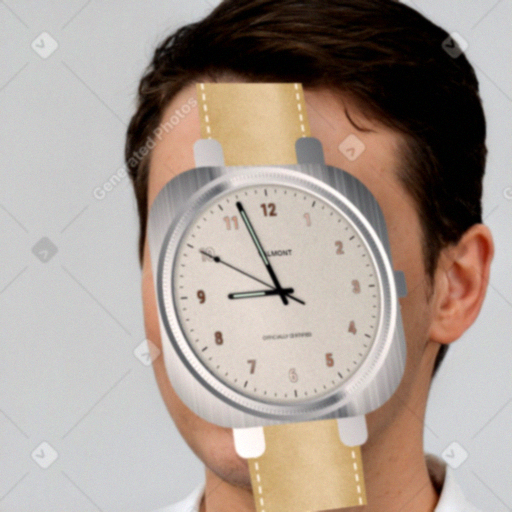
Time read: 8:56:50
